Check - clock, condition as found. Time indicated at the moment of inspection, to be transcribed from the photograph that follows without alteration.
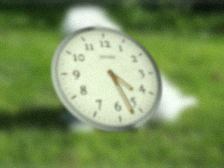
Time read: 4:27
